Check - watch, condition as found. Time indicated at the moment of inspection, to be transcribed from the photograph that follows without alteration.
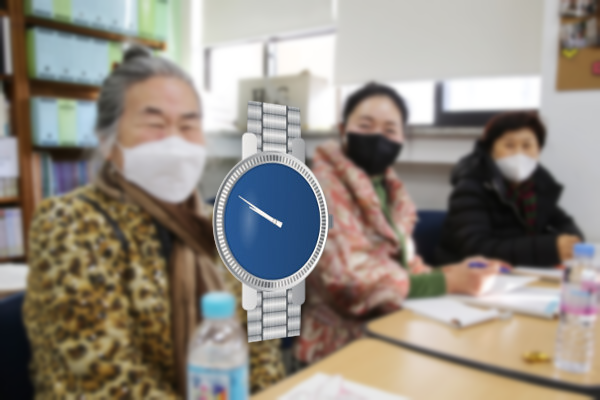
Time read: 9:50
